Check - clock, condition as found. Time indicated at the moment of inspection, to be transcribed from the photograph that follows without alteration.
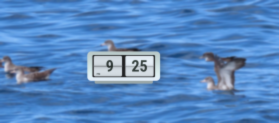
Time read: 9:25
